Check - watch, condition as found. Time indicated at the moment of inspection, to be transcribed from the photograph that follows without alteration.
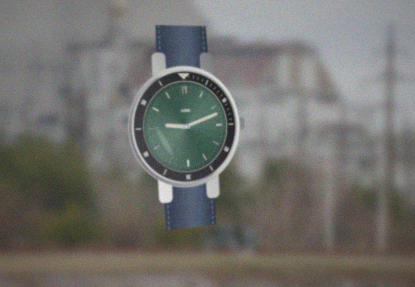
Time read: 9:12
